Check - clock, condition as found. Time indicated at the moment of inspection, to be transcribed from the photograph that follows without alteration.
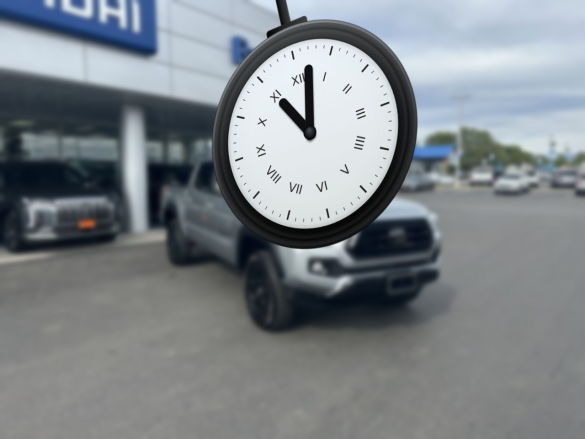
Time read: 11:02
